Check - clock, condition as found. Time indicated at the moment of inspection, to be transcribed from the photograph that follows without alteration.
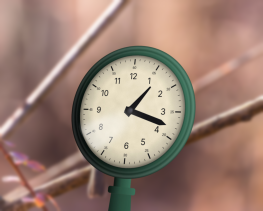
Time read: 1:18
